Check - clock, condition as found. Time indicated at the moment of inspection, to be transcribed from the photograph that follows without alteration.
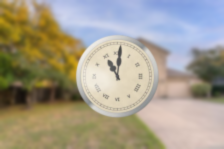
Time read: 11:01
